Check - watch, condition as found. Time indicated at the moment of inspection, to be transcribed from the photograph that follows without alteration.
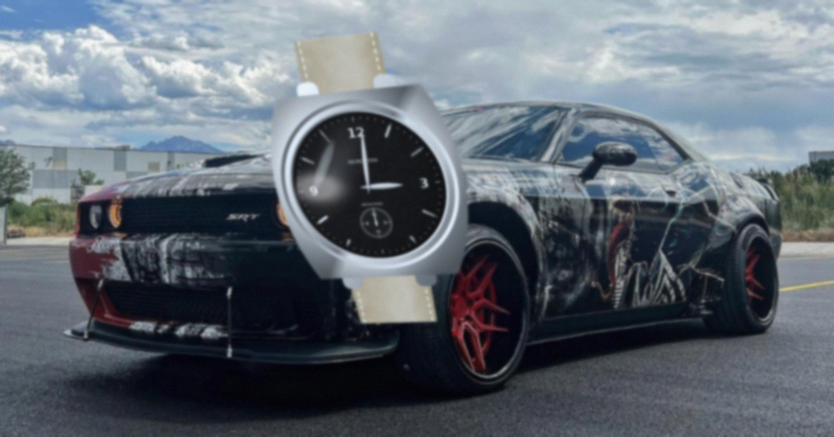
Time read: 3:01
